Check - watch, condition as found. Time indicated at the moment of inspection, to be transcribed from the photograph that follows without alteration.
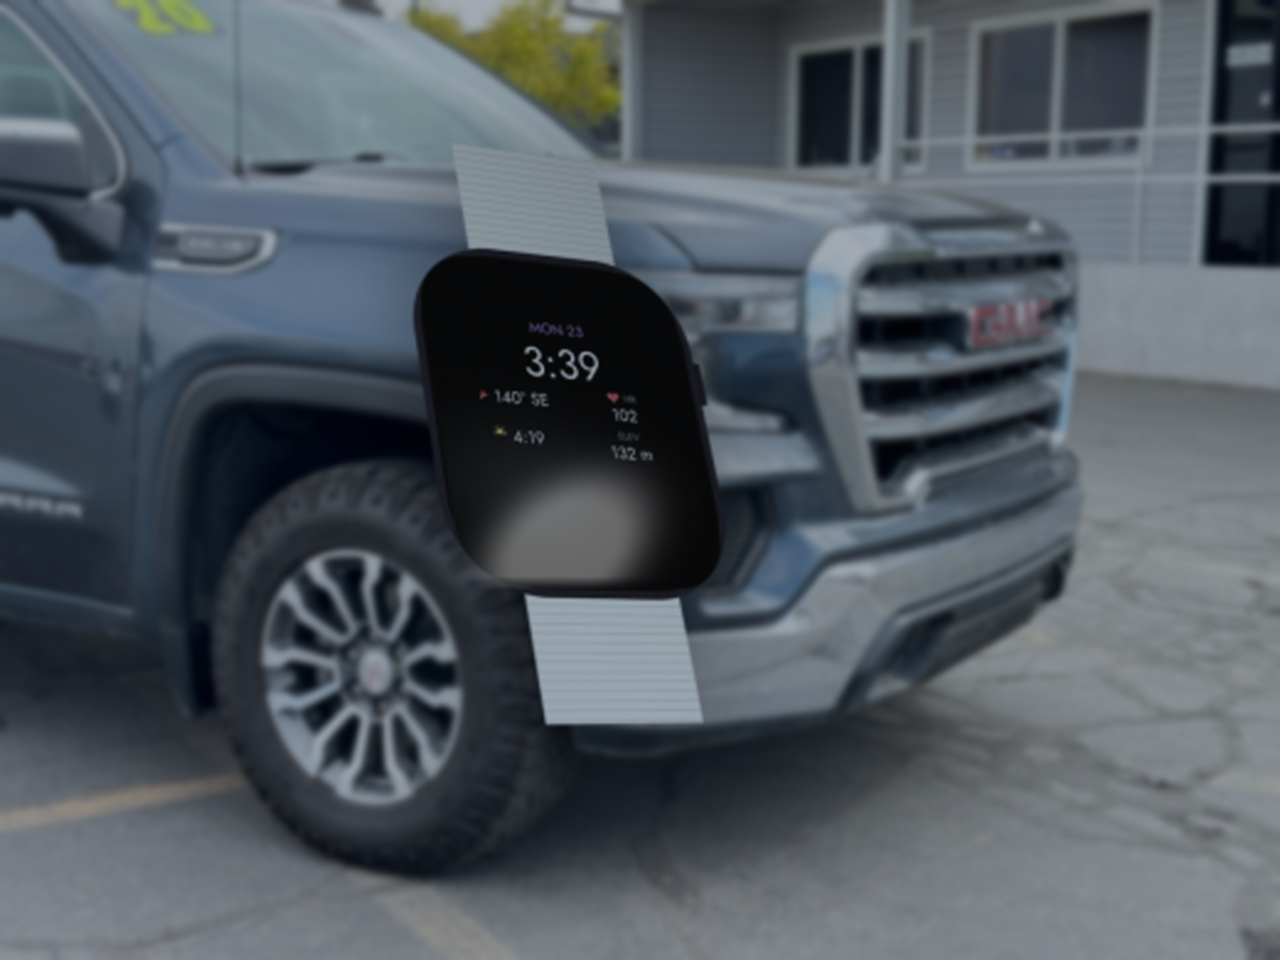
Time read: 3:39
